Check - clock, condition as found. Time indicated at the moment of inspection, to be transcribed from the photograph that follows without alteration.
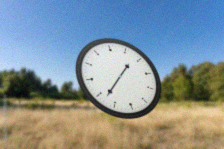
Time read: 1:38
